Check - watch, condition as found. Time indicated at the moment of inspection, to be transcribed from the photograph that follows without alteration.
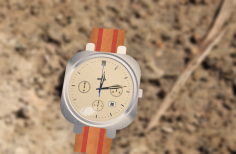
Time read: 12:13
